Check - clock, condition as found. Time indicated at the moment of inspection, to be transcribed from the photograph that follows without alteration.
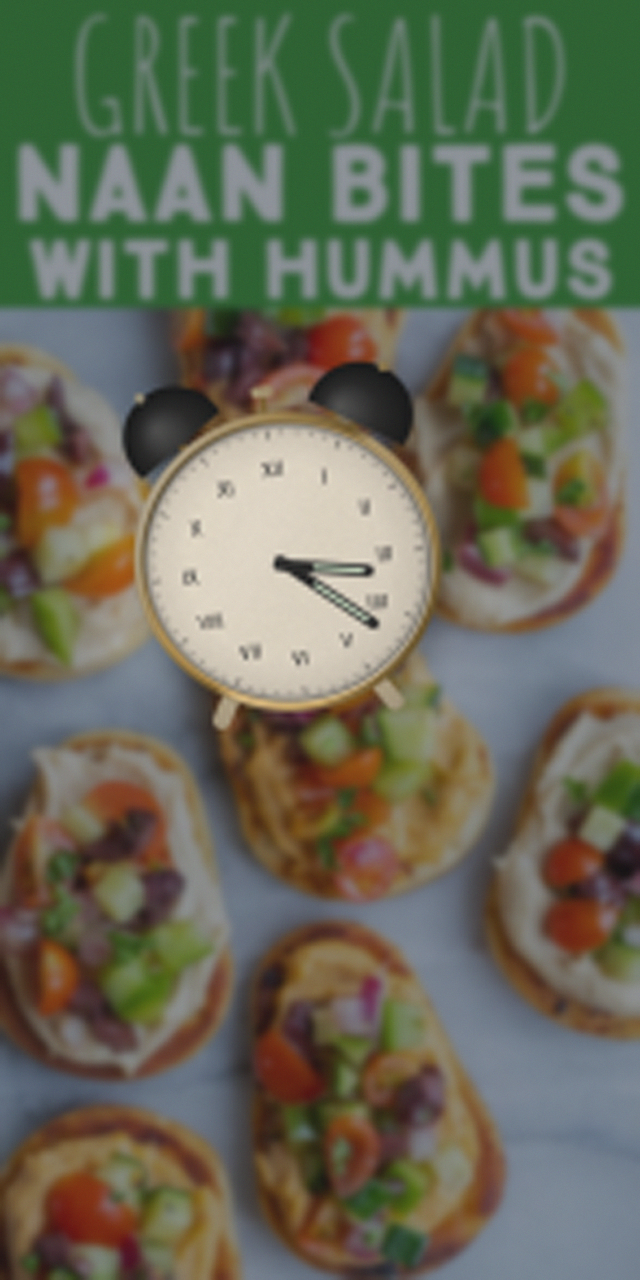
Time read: 3:22
